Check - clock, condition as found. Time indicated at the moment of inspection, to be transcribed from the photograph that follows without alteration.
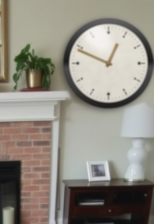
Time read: 12:49
